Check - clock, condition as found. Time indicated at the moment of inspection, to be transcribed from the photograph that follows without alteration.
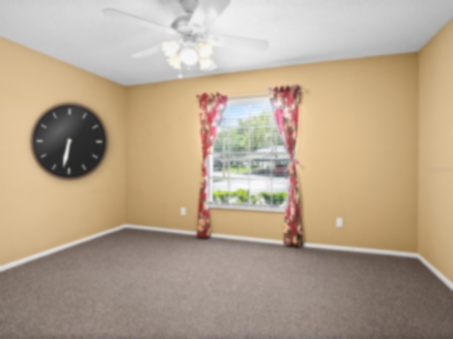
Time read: 6:32
